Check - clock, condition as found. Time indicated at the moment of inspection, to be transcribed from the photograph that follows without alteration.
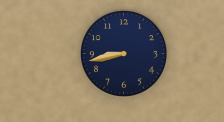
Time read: 8:43
